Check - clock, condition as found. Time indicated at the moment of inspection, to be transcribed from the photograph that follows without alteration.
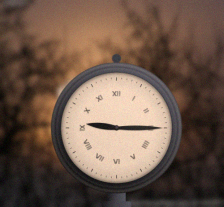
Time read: 9:15
